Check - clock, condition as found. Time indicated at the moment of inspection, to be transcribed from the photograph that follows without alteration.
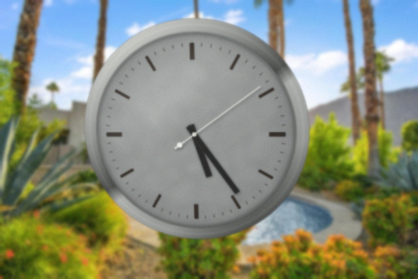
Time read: 5:24:09
